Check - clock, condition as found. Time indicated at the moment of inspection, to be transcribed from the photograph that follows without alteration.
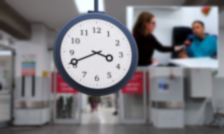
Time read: 3:41
